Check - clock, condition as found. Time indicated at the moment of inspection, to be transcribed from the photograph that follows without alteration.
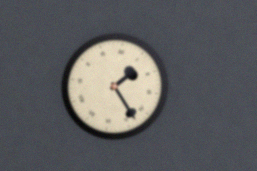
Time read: 1:23
